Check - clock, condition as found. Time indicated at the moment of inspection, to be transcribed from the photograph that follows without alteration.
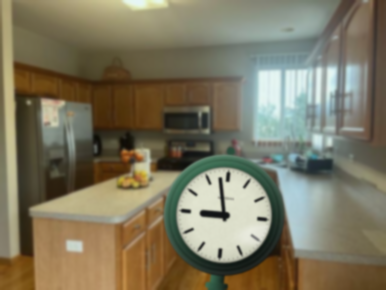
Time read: 8:58
